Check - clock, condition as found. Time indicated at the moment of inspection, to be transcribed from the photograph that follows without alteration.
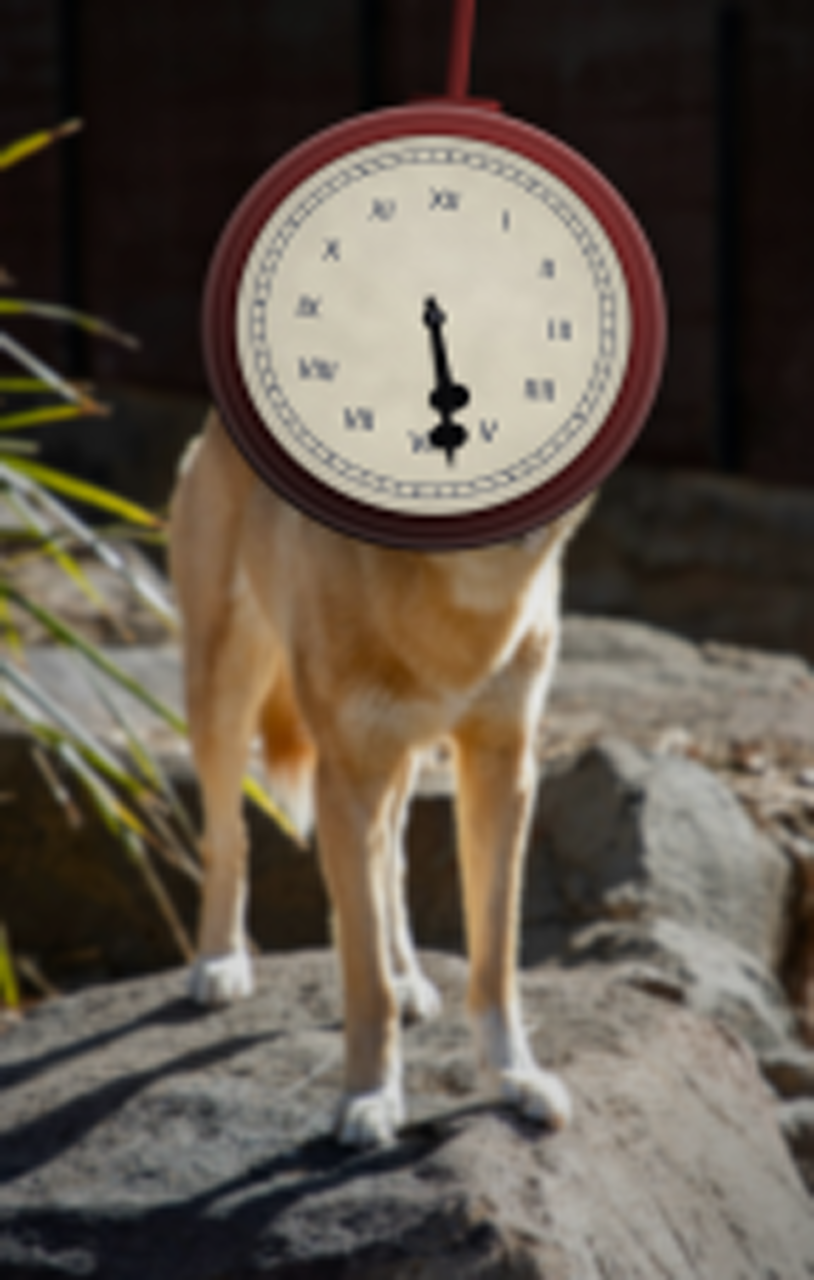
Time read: 5:28
